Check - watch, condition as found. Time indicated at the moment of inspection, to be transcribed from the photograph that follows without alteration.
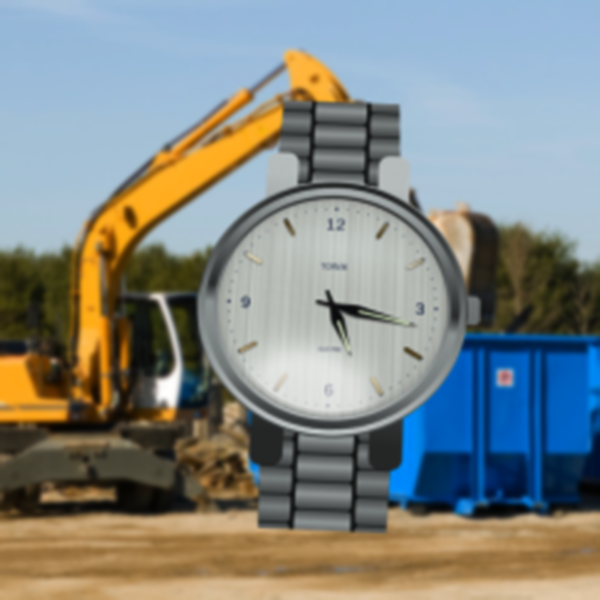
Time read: 5:17
